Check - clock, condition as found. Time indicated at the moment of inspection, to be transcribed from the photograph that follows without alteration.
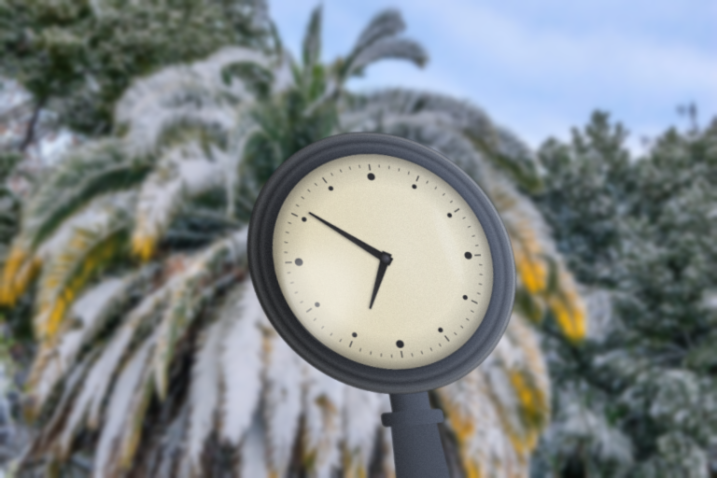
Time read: 6:51
